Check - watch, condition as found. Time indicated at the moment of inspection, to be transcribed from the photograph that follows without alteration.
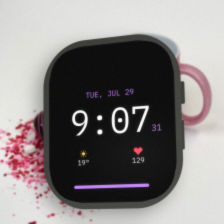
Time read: 9:07
